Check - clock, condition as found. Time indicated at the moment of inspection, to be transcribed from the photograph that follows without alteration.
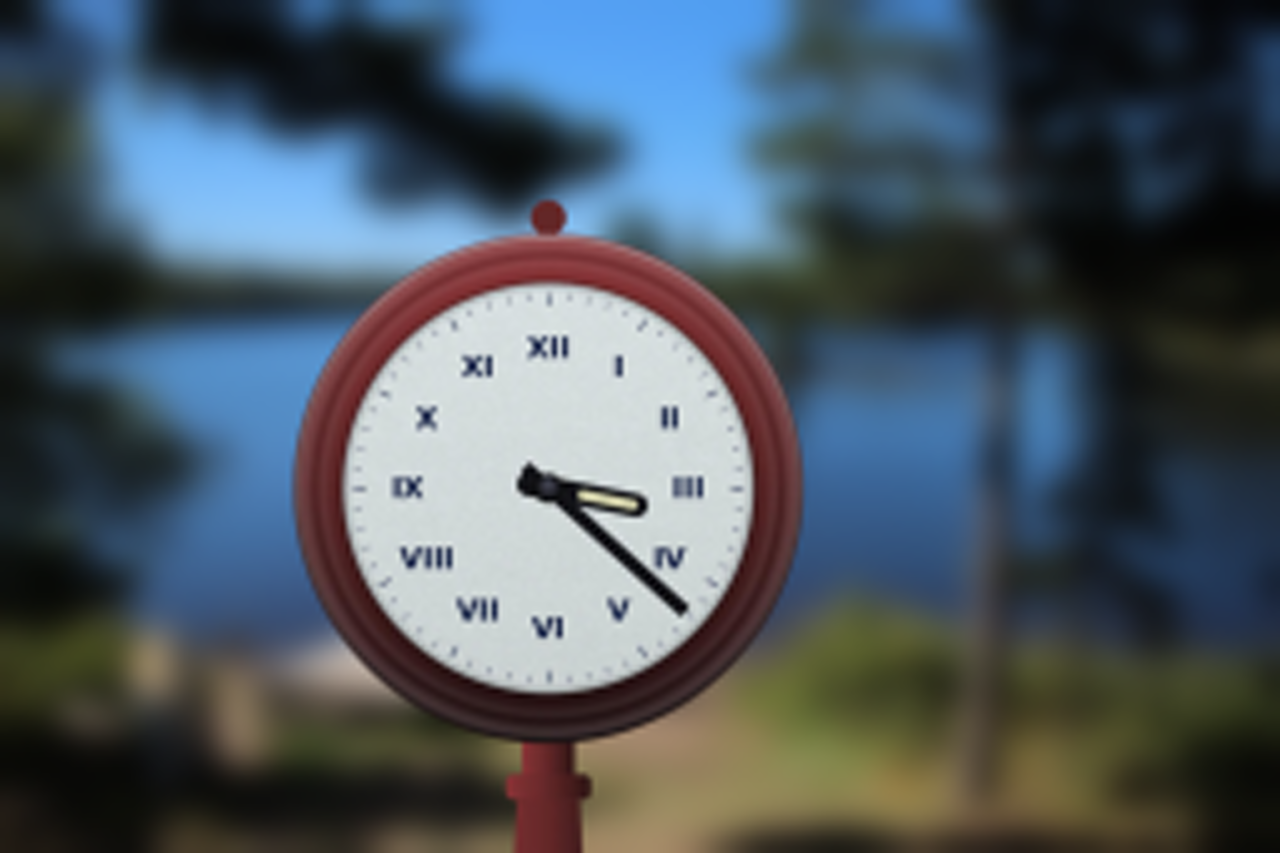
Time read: 3:22
